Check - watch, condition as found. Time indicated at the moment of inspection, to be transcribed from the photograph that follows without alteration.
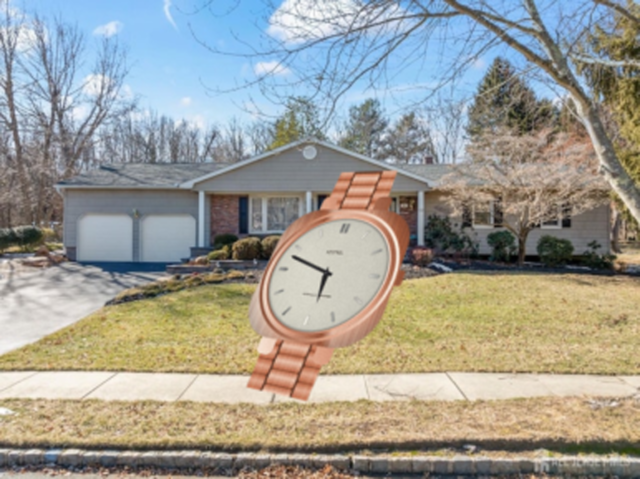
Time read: 5:48
